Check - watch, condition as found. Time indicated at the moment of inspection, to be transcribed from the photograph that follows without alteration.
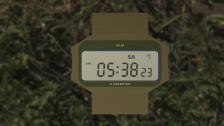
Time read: 5:38:23
